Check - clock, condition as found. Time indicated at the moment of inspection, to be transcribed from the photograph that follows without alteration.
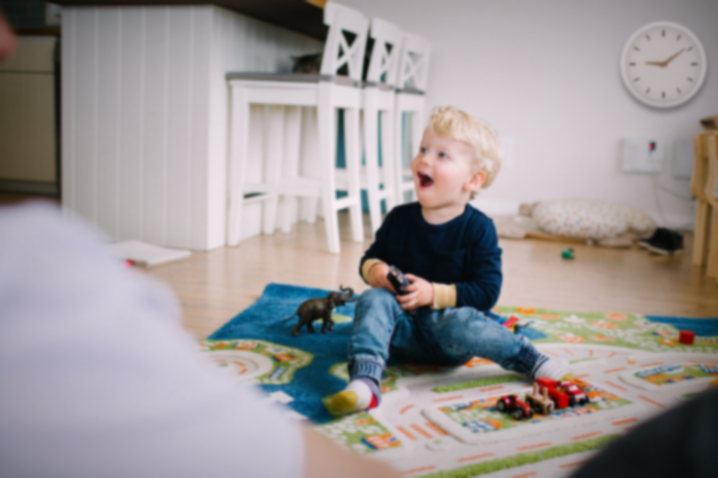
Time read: 9:09
